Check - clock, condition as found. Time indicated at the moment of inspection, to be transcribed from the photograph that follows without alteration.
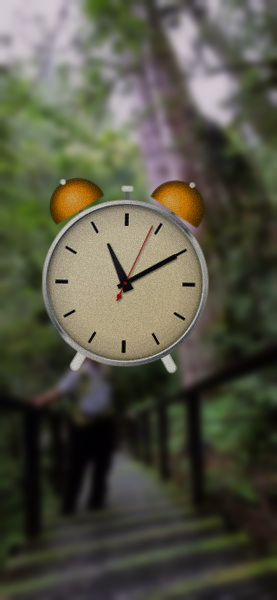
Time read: 11:10:04
